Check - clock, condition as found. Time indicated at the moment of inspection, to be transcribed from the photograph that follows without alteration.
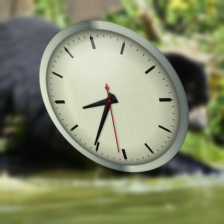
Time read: 8:35:31
